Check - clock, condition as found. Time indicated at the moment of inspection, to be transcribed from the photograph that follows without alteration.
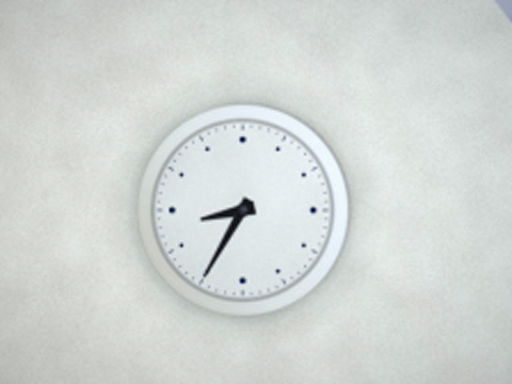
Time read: 8:35
